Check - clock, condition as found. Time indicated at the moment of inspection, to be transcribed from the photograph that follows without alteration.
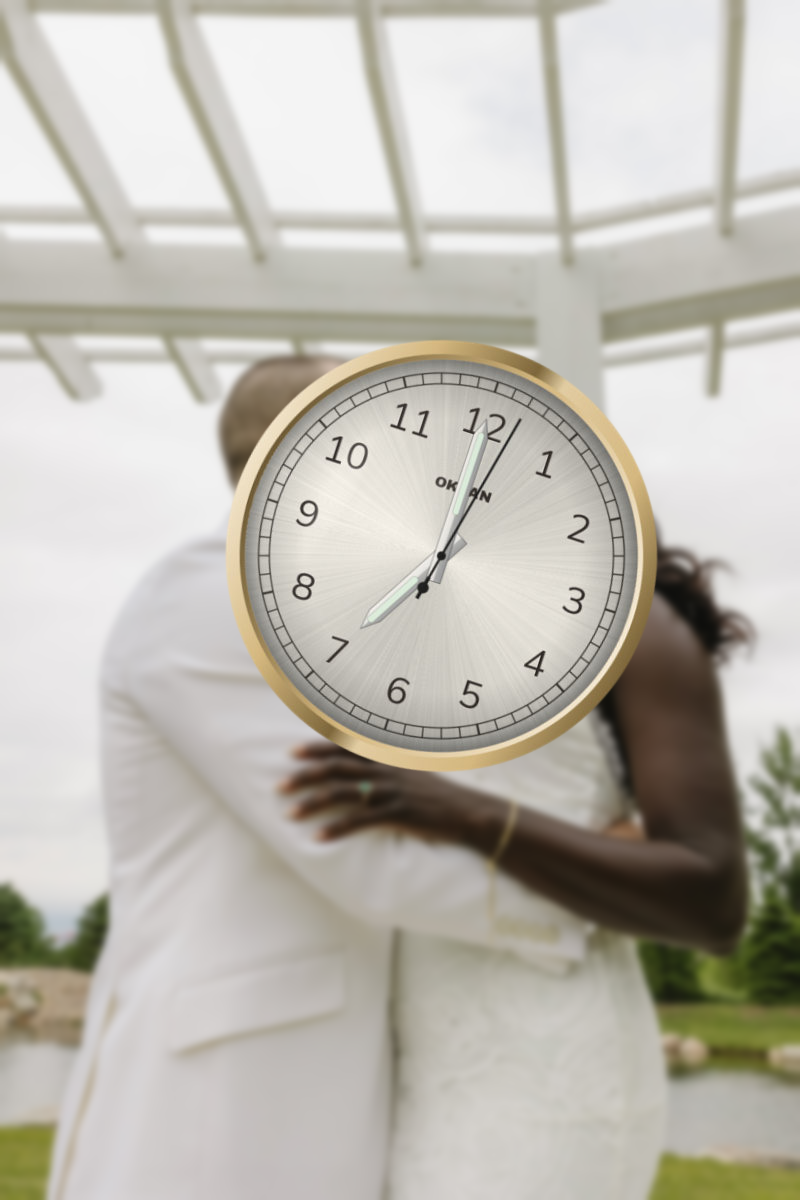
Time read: 7:00:02
